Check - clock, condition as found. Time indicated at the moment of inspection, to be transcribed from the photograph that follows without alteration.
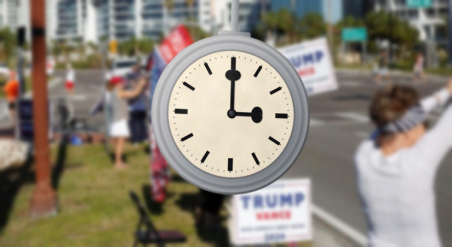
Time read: 3:00
